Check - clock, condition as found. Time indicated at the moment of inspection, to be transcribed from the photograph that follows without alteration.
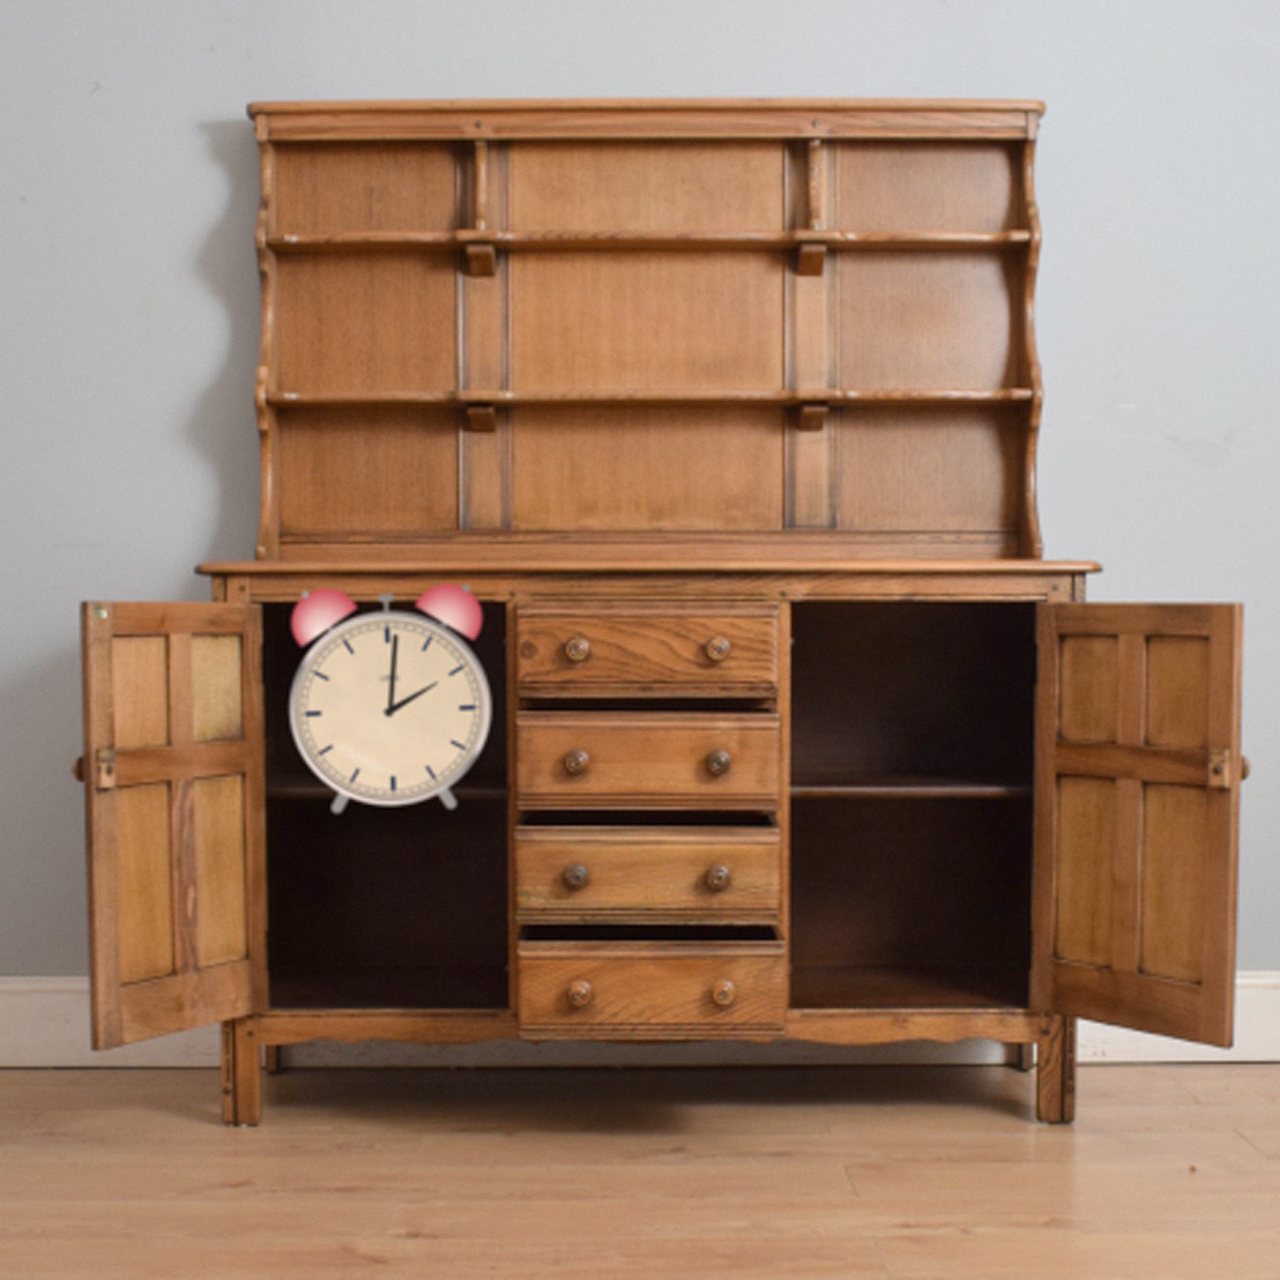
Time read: 2:01
